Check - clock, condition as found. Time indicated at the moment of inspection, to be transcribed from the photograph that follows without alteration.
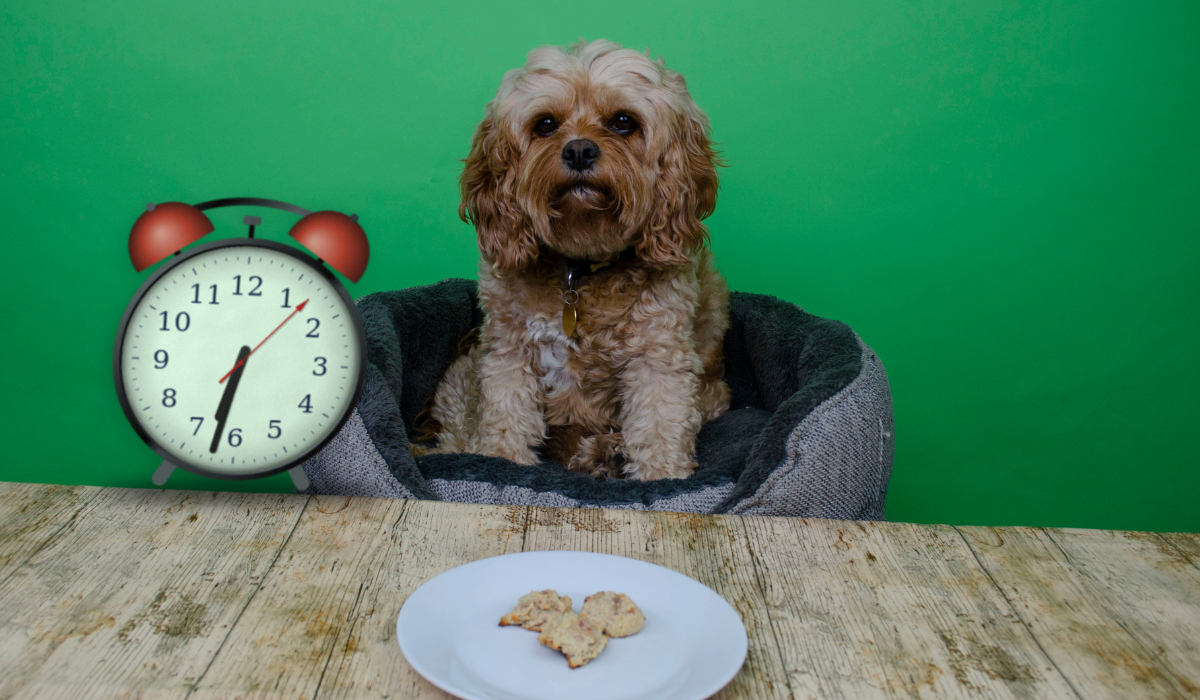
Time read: 6:32:07
